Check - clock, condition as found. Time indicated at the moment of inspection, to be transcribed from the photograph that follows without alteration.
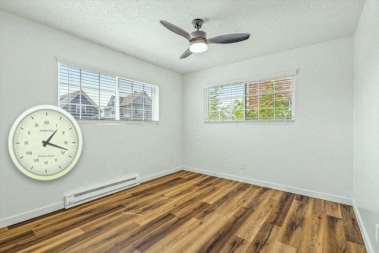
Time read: 1:18
